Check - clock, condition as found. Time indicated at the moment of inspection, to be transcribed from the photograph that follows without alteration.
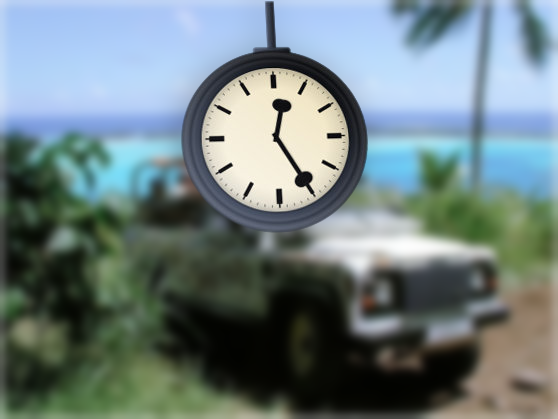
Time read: 12:25
